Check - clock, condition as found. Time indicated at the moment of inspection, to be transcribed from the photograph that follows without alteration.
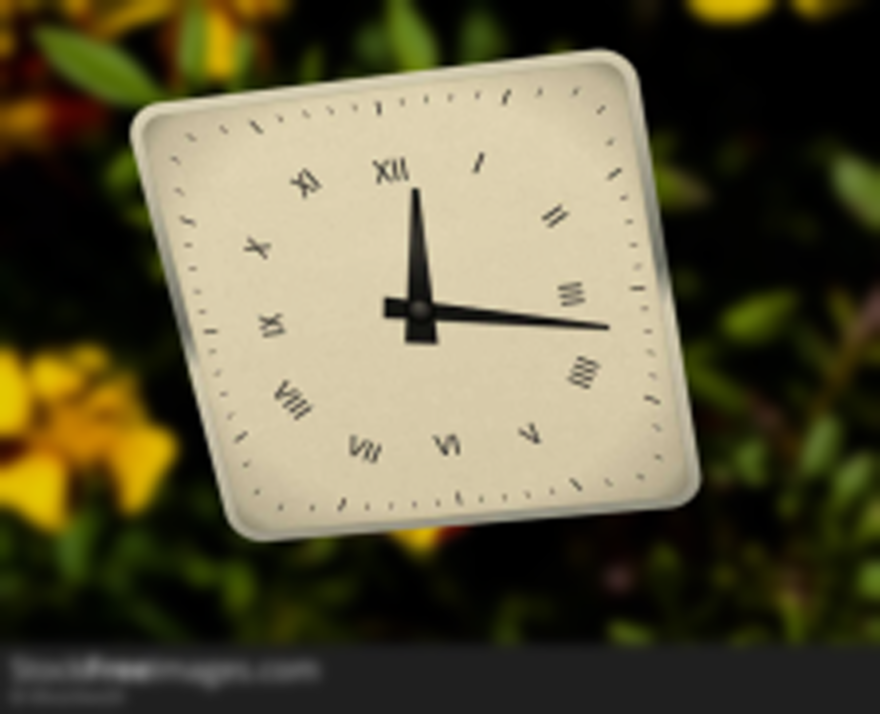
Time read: 12:17
